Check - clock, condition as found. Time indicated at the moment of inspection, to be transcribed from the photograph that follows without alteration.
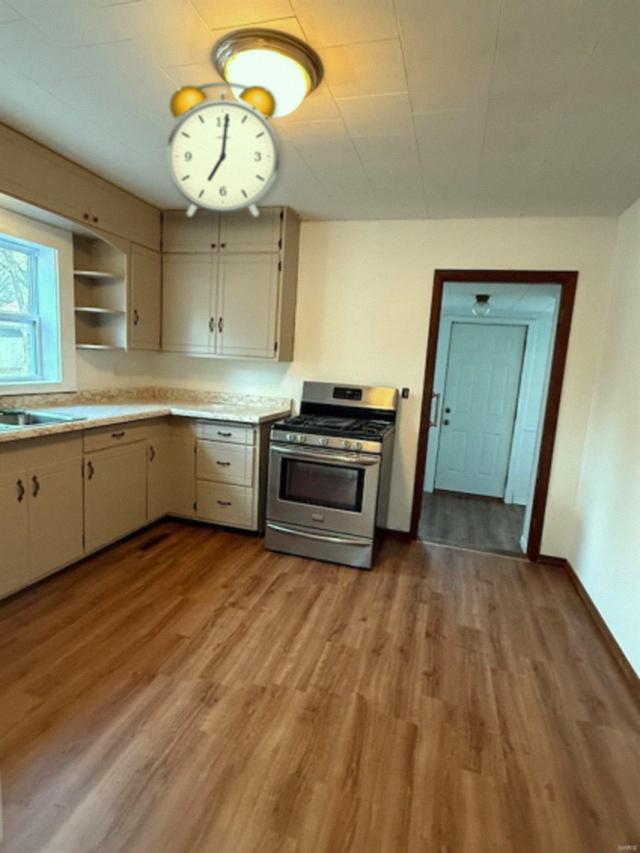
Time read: 7:01
